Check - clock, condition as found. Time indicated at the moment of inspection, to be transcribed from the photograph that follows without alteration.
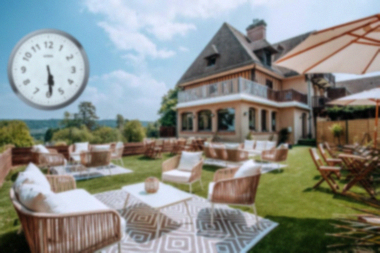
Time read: 5:29
